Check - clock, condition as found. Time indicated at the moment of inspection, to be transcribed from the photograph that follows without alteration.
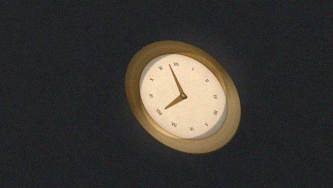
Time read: 7:58
